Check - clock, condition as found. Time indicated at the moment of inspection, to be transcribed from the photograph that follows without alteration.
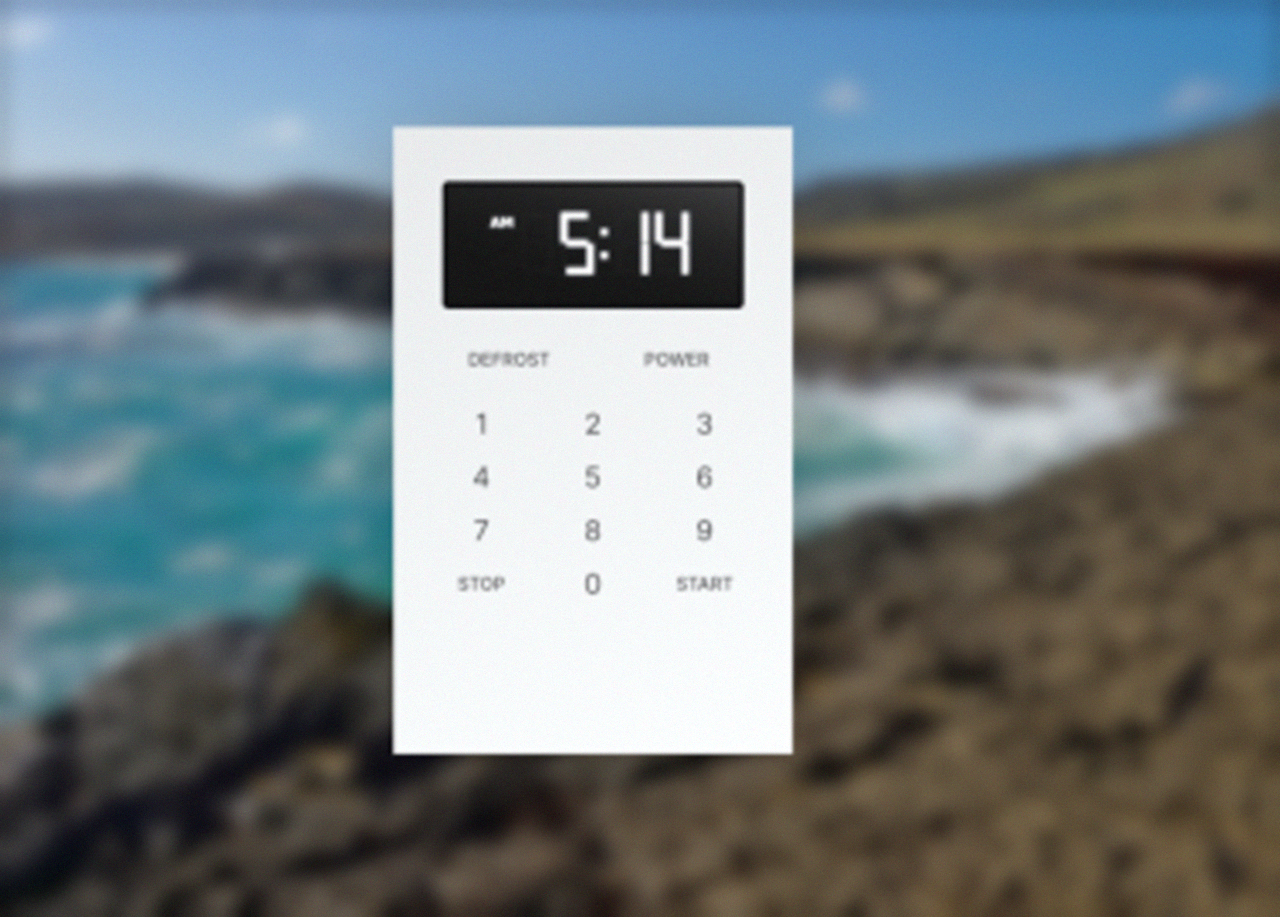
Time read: 5:14
